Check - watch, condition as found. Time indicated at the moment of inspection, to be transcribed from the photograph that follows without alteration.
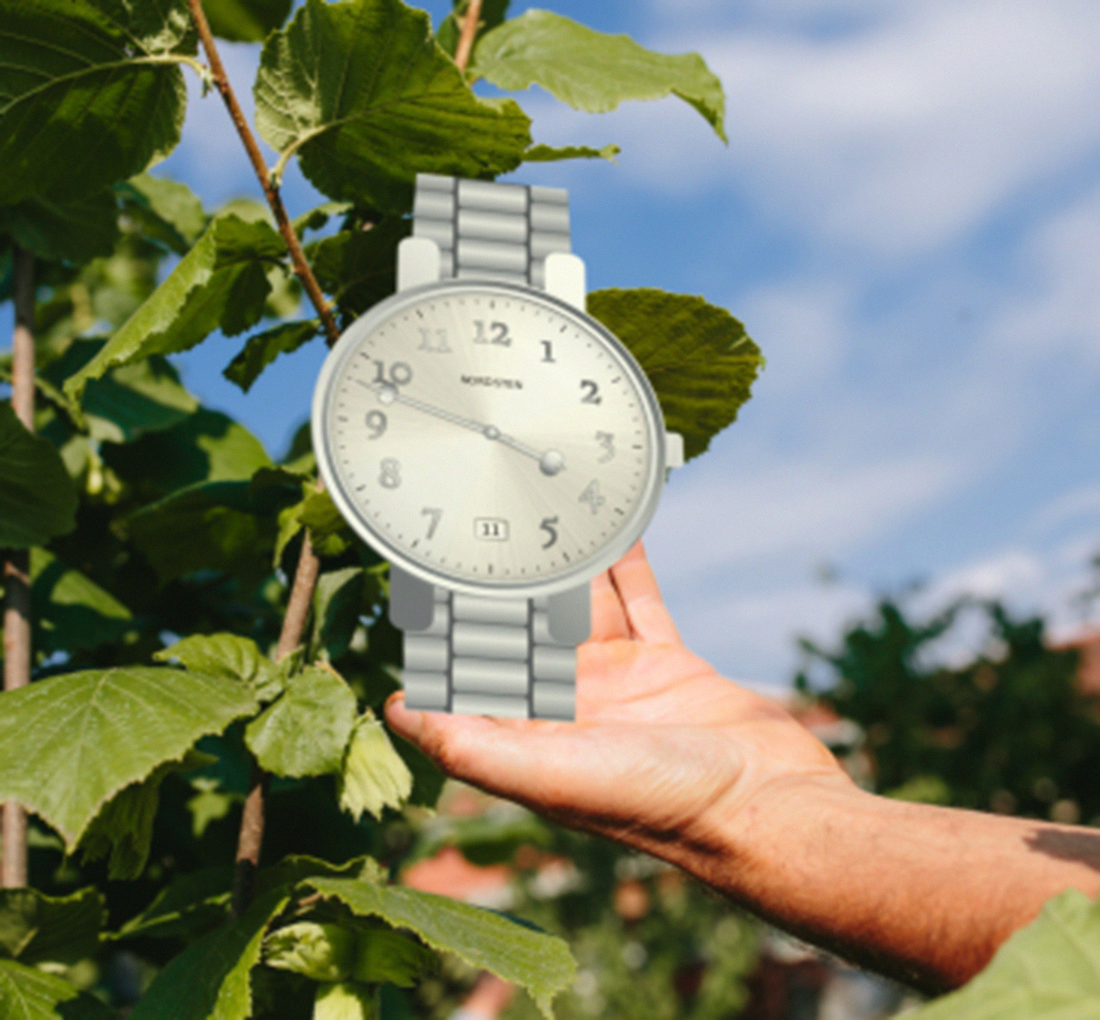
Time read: 3:48
